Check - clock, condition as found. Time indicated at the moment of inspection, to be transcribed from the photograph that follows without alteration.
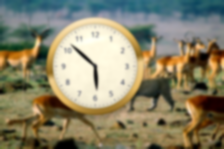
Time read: 5:52
